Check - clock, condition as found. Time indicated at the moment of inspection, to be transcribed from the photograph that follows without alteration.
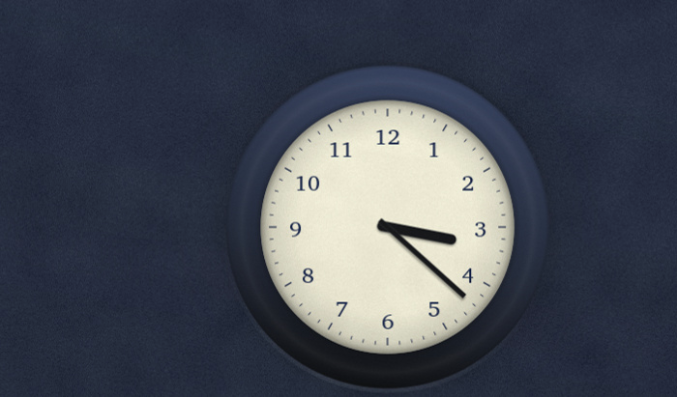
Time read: 3:22
